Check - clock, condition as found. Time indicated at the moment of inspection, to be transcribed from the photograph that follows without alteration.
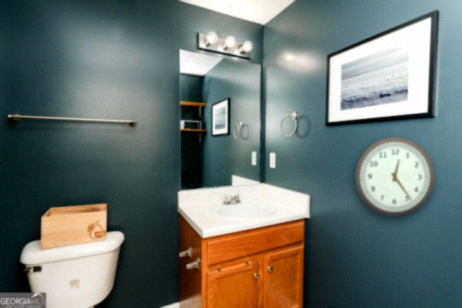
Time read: 12:24
